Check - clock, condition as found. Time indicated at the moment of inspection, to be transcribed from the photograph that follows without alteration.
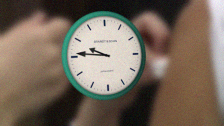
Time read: 9:46
